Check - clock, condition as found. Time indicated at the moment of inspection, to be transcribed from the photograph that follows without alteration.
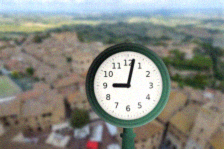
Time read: 9:02
